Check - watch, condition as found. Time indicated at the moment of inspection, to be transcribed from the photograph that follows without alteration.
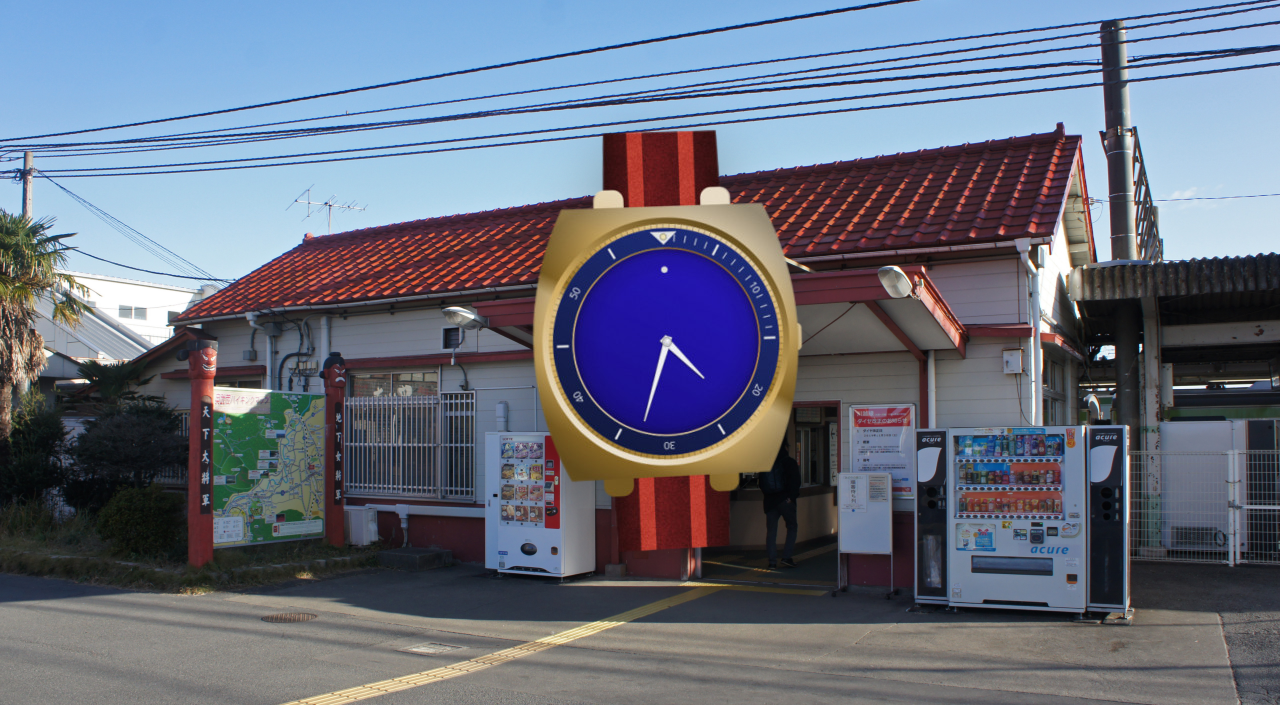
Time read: 4:33
